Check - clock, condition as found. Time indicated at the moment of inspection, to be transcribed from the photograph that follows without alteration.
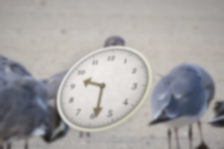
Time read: 9:29
